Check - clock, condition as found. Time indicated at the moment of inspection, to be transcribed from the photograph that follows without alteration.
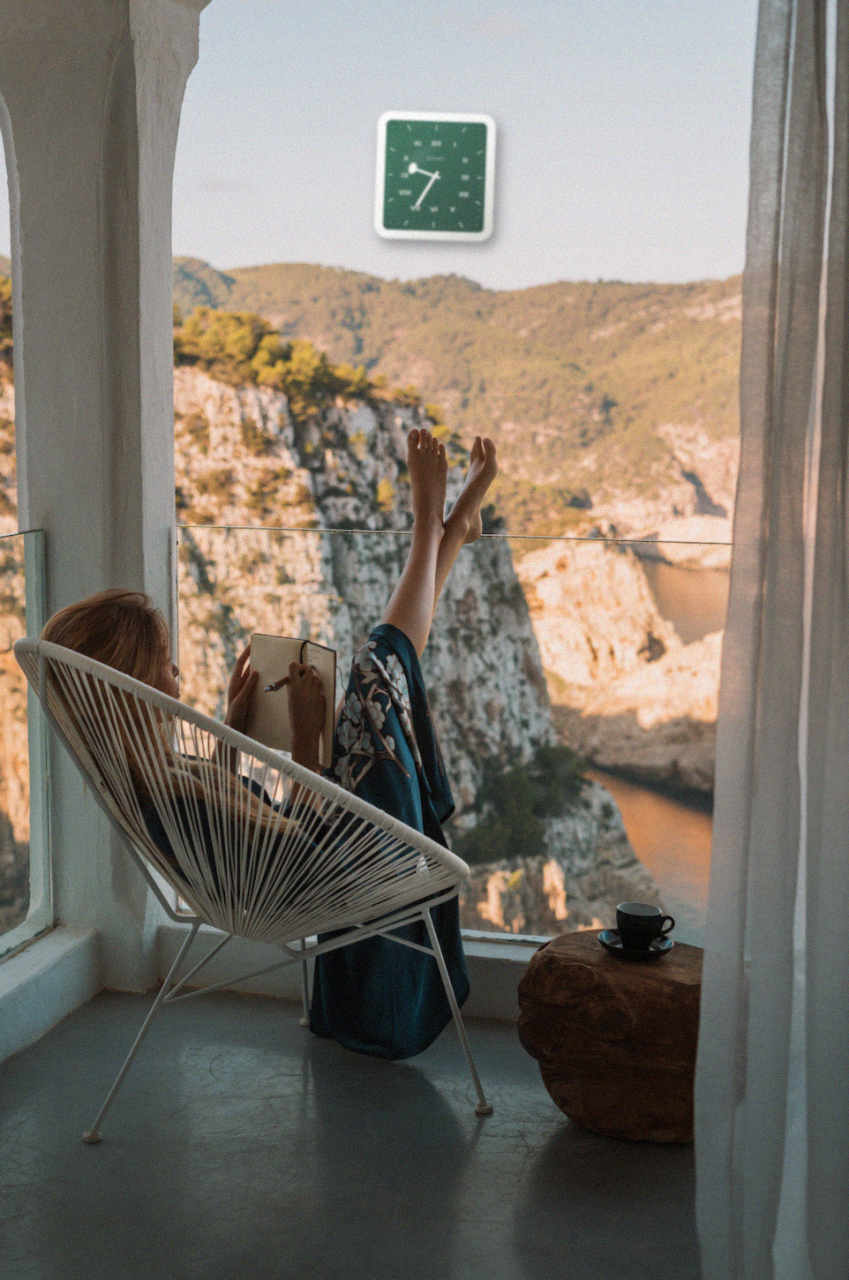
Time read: 9:35
